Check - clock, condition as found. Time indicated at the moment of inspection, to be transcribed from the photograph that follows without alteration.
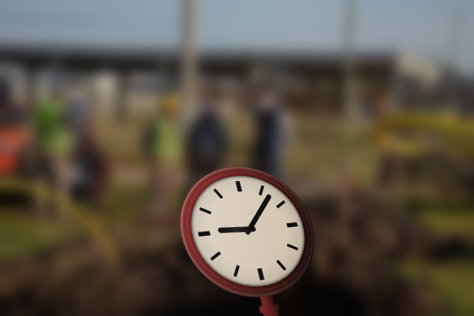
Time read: 9:07
